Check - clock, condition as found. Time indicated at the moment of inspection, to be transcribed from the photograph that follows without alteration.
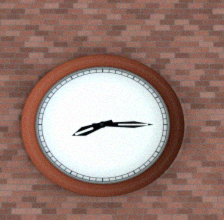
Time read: 8:15
